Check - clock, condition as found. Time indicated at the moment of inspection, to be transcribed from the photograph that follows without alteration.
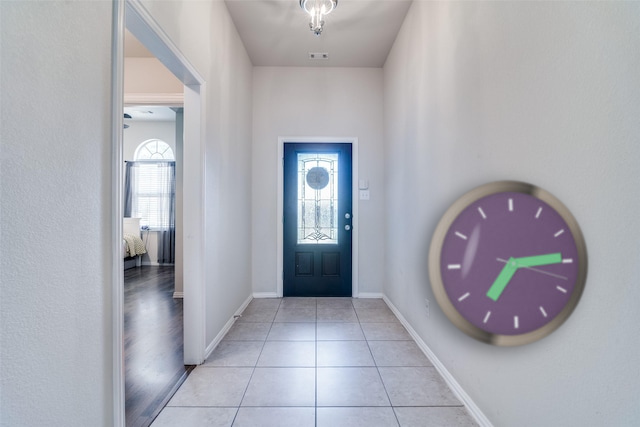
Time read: 7:14:18
